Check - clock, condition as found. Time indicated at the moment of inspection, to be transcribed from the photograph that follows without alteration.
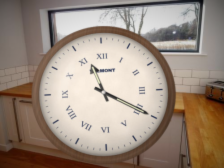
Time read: 11:20
